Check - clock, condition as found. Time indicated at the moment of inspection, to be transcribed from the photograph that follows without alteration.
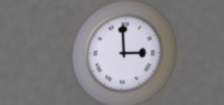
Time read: 2:59
